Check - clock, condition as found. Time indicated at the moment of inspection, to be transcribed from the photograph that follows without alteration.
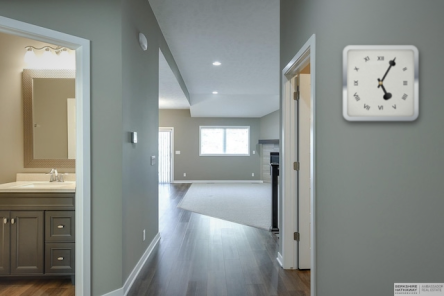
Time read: 5:05
